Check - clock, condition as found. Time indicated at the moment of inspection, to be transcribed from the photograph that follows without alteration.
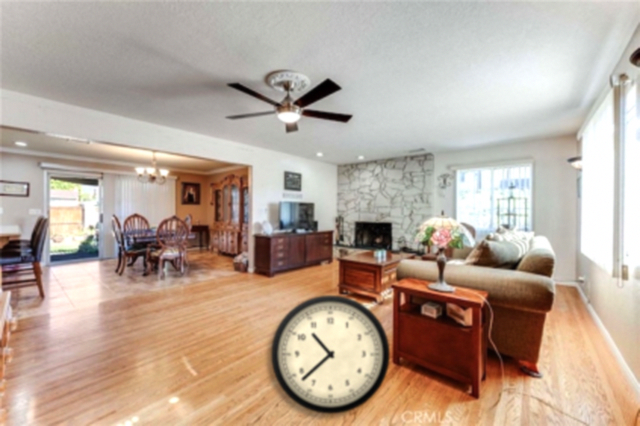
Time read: 10:38
